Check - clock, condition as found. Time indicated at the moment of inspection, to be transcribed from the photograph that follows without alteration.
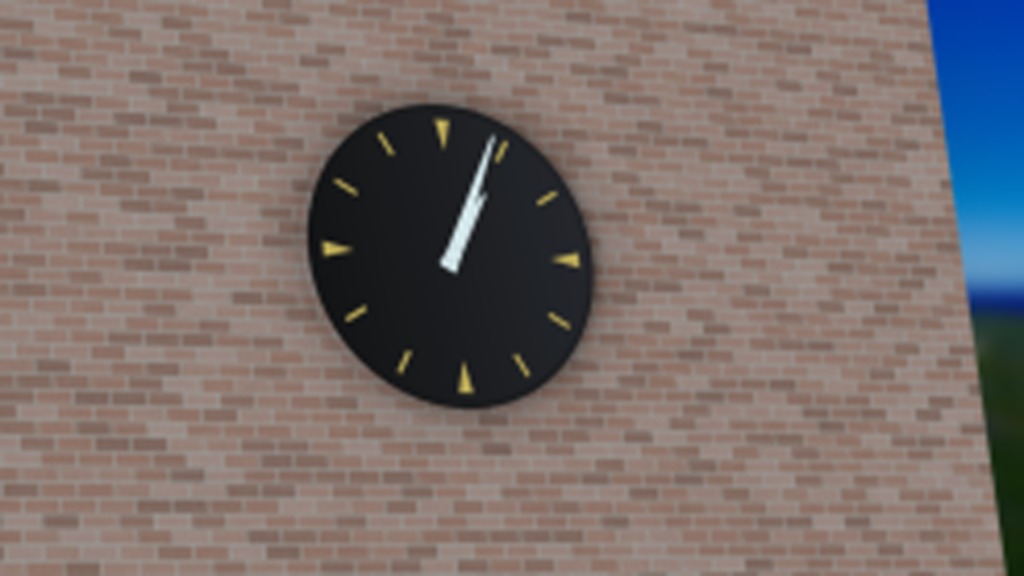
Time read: 1:04
